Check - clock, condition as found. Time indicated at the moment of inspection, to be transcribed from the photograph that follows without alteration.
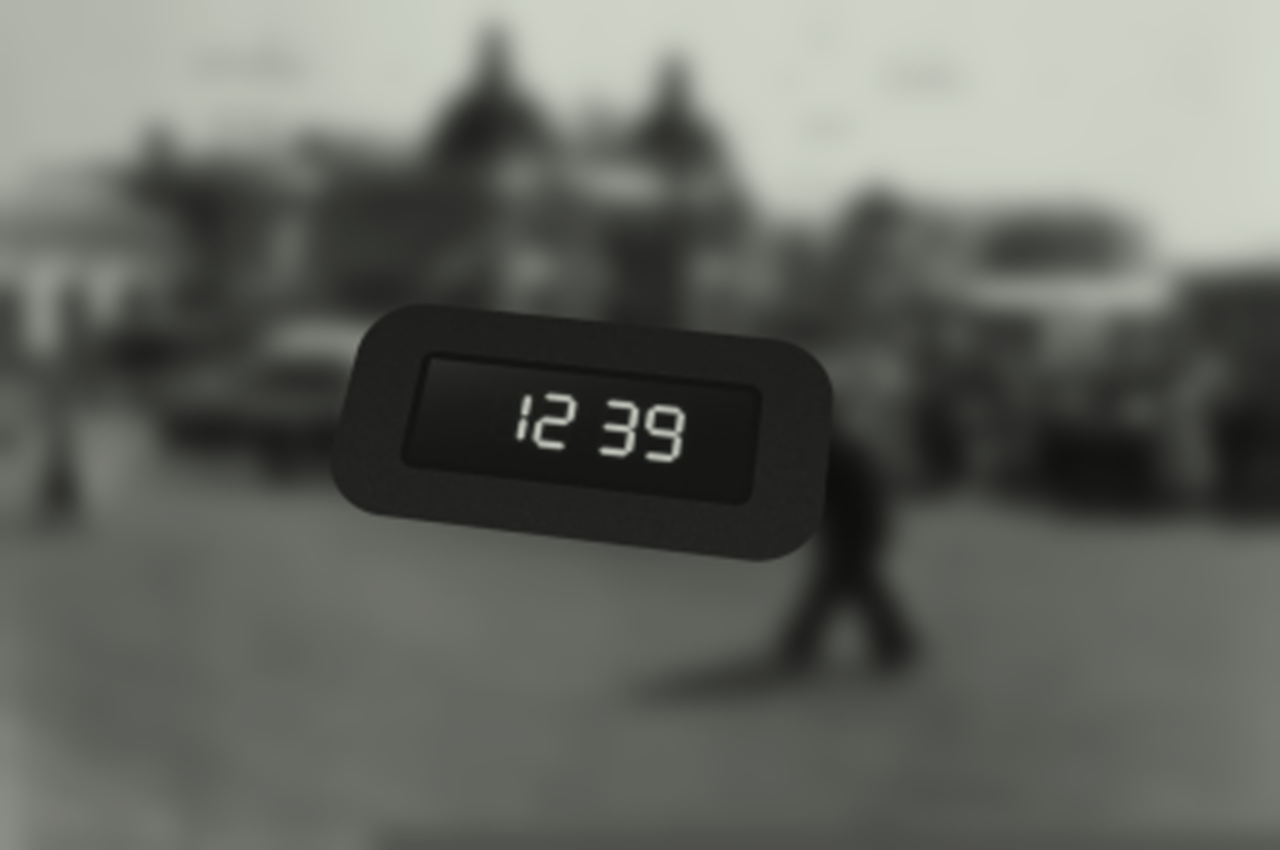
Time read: 12:39
